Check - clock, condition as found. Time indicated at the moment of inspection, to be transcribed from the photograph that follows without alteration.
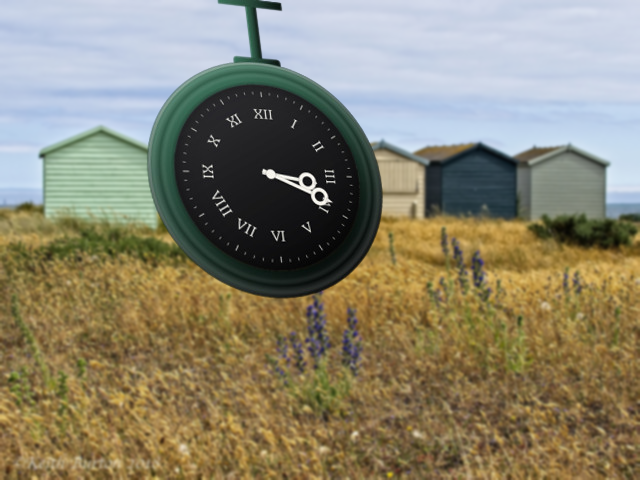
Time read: 3:19
